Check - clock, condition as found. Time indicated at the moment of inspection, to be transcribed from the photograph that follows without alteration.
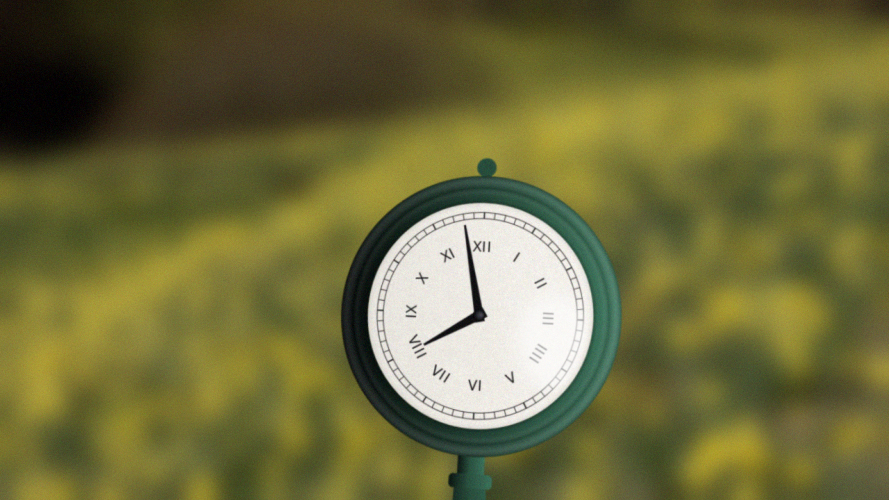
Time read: 7:58
